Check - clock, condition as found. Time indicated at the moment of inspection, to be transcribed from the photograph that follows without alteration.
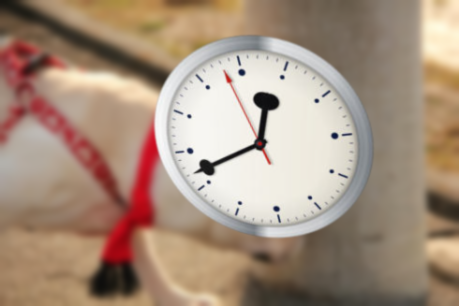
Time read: 12:41:58
